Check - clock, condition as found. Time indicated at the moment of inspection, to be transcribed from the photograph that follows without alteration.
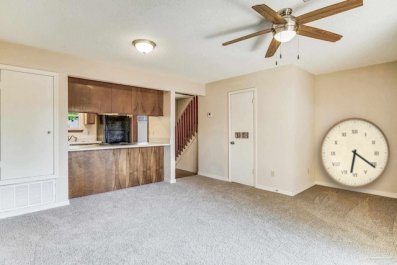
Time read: 6:21
